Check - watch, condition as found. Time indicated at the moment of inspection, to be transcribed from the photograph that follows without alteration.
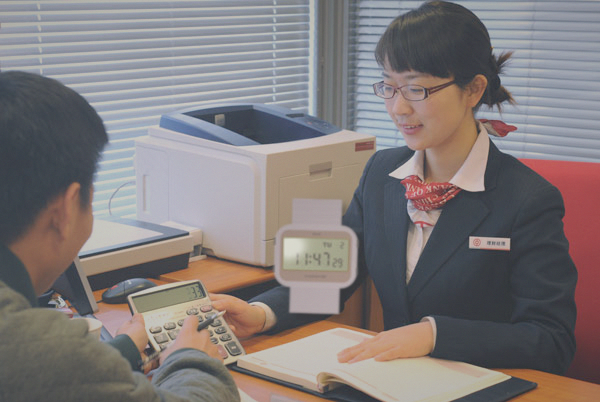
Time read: 11:47
